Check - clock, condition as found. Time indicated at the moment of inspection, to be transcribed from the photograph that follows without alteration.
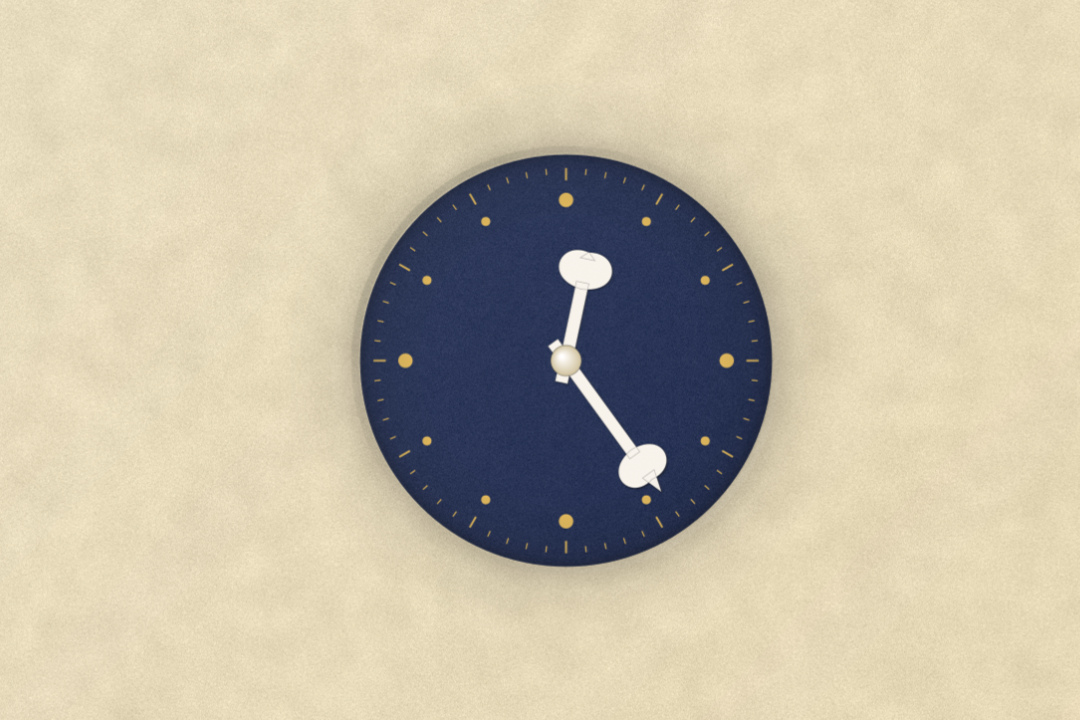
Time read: 12:24
